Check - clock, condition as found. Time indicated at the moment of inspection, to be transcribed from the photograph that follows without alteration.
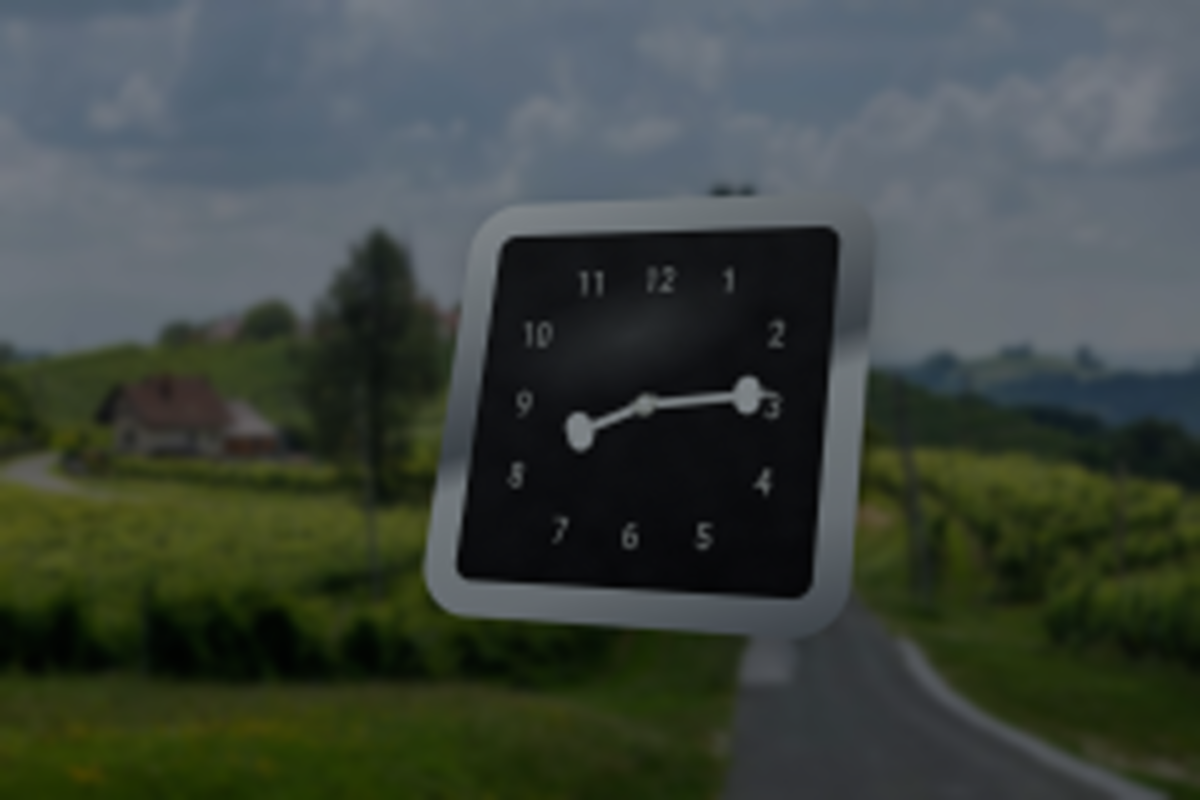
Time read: 8:14
